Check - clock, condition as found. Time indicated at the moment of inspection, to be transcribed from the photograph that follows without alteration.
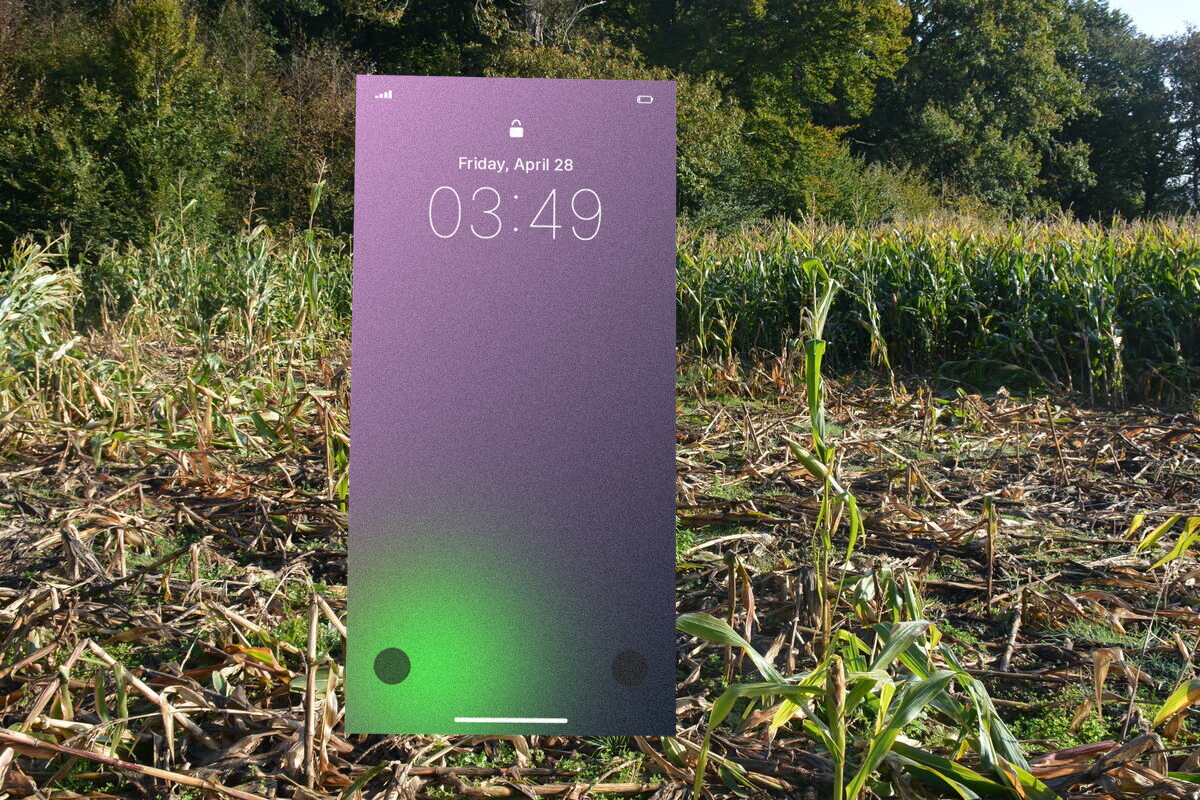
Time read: 3:49
